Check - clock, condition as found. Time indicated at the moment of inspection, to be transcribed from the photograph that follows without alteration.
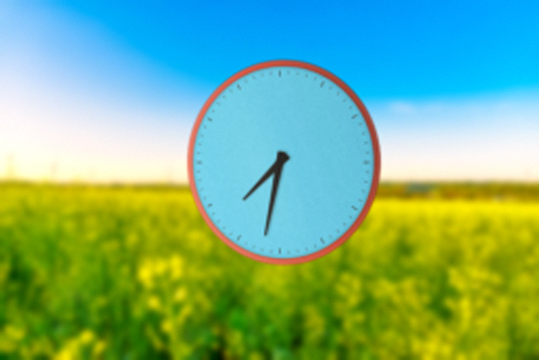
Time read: 7:32
